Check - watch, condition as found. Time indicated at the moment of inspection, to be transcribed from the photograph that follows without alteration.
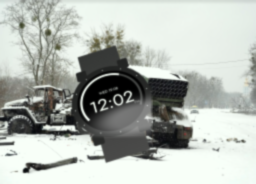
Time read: 12:02
